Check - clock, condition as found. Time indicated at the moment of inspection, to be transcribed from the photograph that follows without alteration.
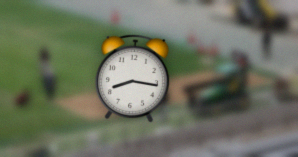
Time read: 8:16
